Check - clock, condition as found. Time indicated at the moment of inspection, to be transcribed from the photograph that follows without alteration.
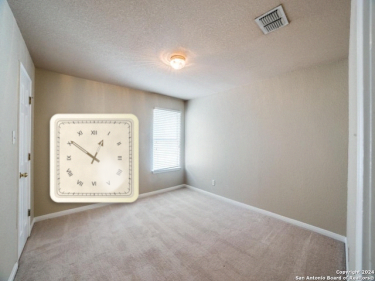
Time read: 12:51
